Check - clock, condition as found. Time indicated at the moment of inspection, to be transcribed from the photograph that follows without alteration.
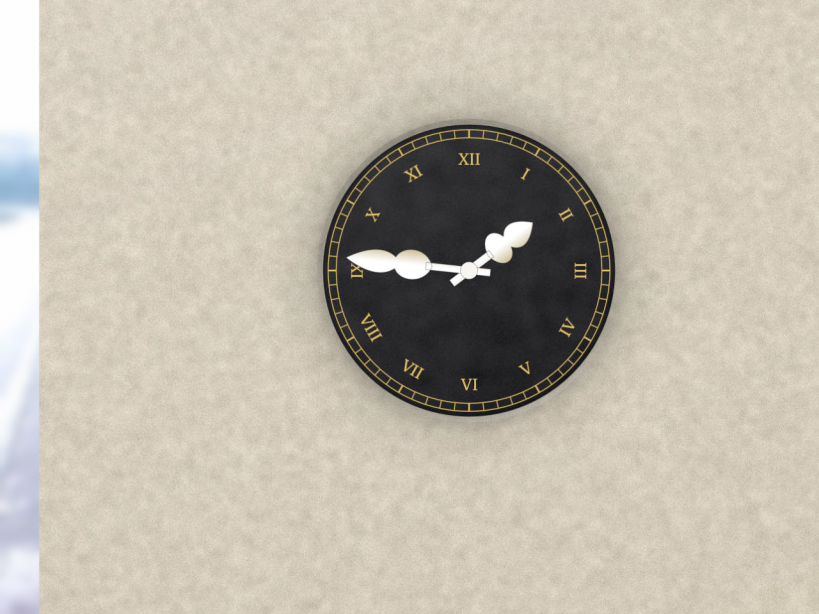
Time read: 1:46
